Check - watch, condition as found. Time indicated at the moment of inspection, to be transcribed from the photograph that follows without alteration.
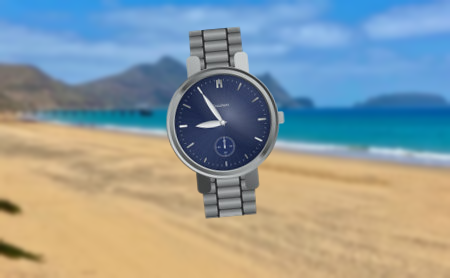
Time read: 8:55
